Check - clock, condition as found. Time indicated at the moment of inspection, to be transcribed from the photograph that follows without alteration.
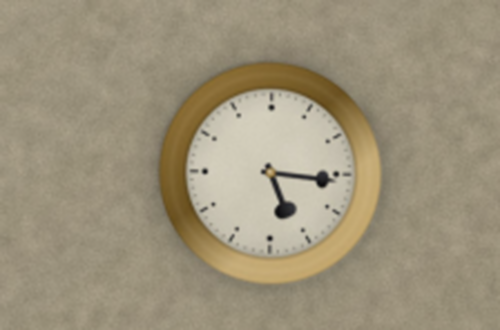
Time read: 5:16
